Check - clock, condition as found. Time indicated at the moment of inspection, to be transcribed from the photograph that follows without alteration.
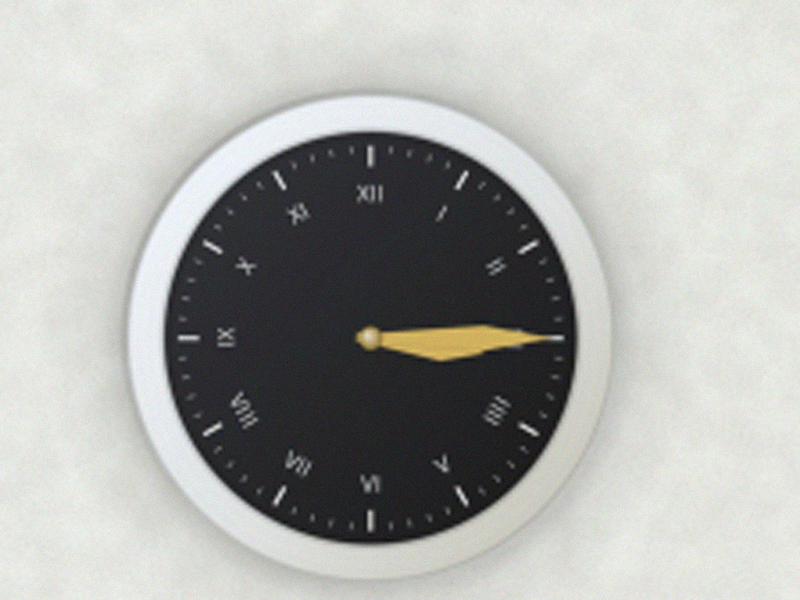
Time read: 3:15
